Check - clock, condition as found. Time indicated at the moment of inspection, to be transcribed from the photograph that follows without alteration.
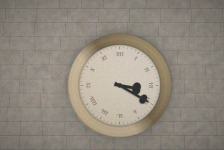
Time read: 3:20
